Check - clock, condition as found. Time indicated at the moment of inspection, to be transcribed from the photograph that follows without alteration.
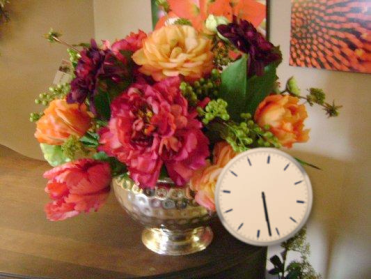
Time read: 5:27
